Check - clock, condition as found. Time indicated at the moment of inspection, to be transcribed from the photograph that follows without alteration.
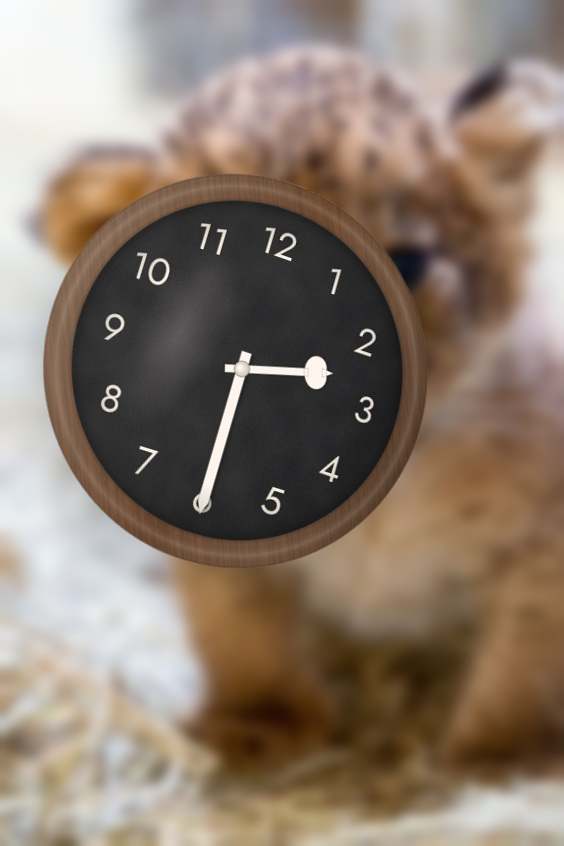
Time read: 2:30
